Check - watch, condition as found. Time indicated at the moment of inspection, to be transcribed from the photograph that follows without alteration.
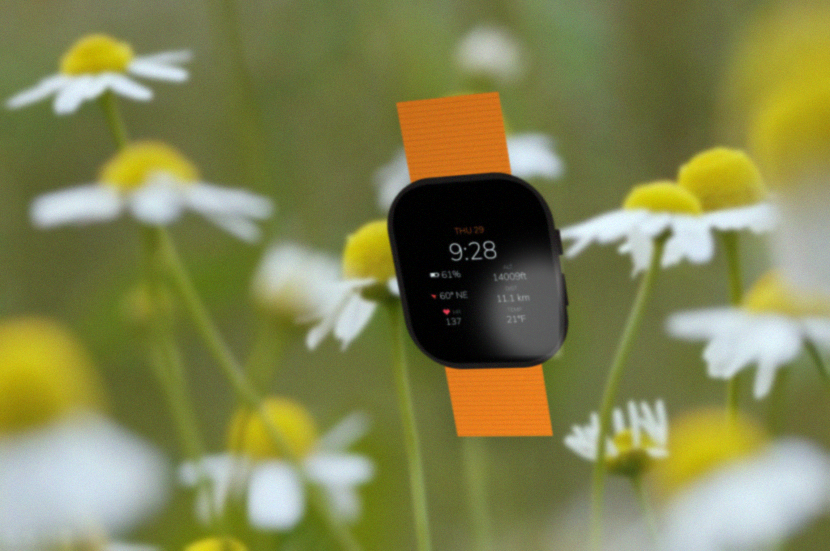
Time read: 9:28
